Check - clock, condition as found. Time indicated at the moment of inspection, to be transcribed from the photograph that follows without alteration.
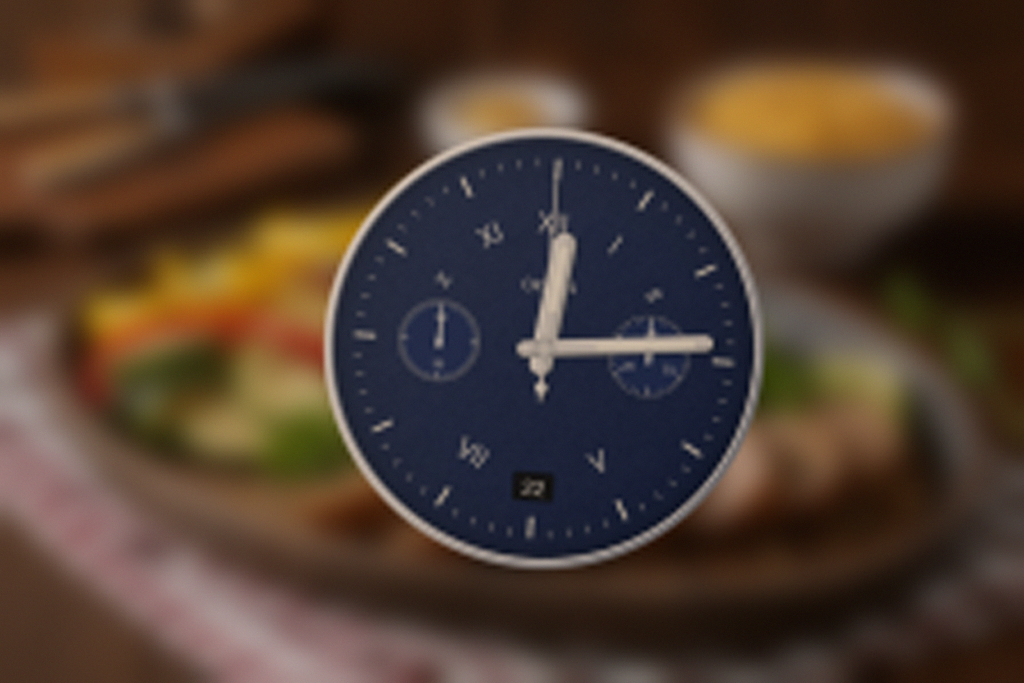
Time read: 12:14
